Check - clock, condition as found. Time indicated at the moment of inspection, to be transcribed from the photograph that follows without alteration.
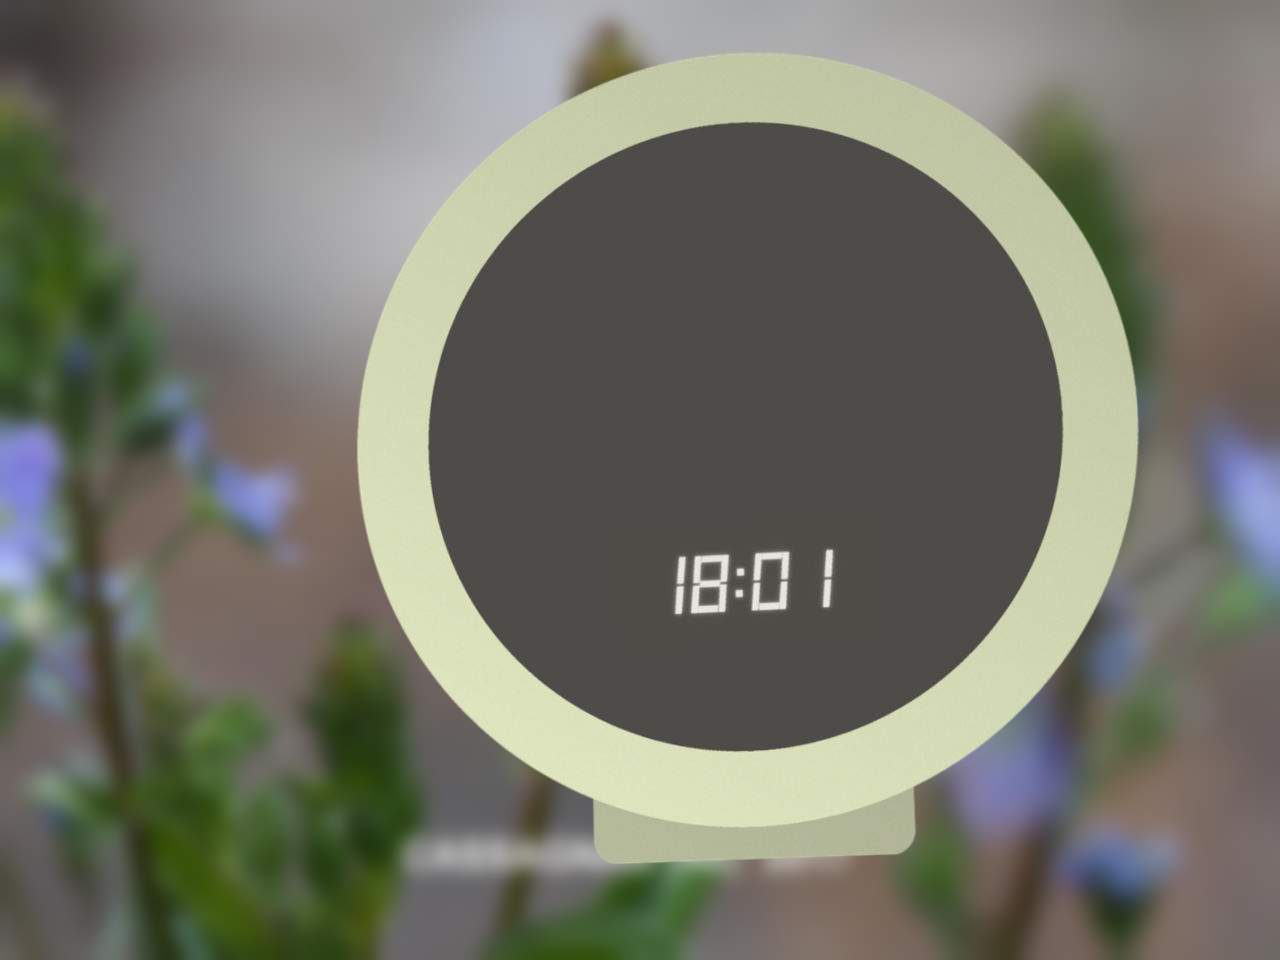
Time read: 18:01
